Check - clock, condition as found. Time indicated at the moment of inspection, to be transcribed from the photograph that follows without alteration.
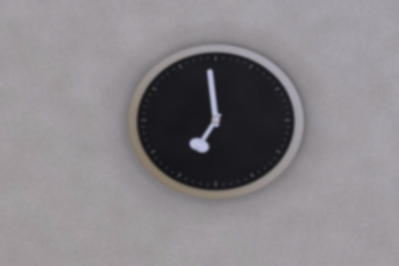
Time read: 6:59
